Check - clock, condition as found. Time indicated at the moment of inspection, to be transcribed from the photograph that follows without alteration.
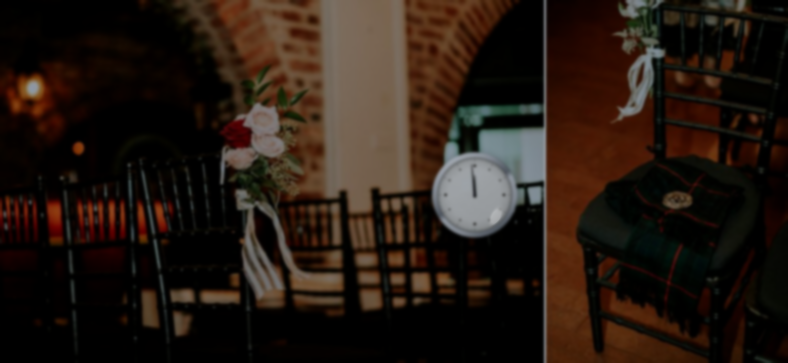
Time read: 11:59
